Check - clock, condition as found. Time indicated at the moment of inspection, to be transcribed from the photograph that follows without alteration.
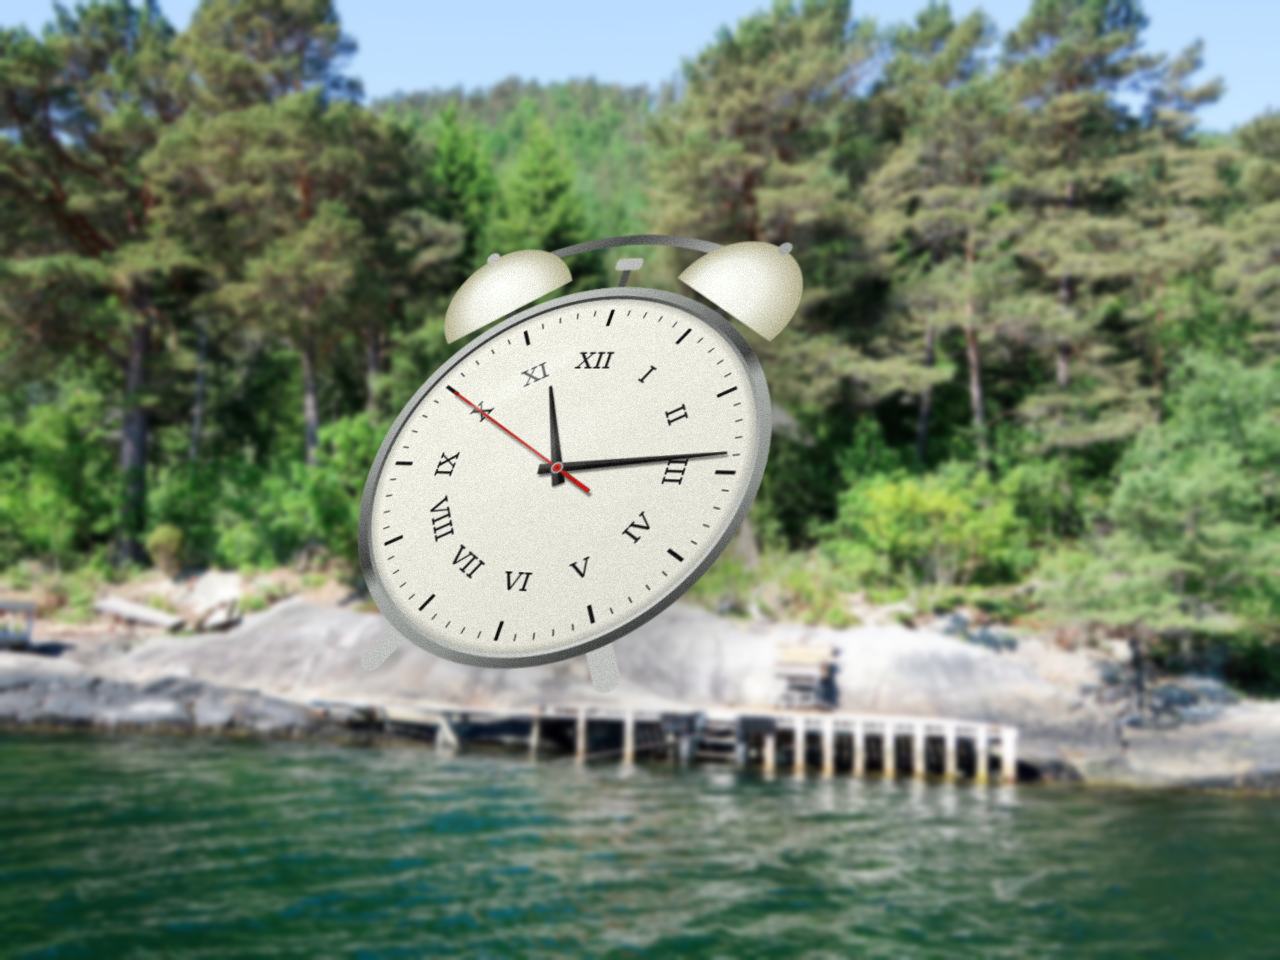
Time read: 11:13:50
